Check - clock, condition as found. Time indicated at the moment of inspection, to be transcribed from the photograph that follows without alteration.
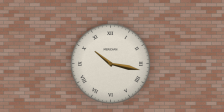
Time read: 10:17
